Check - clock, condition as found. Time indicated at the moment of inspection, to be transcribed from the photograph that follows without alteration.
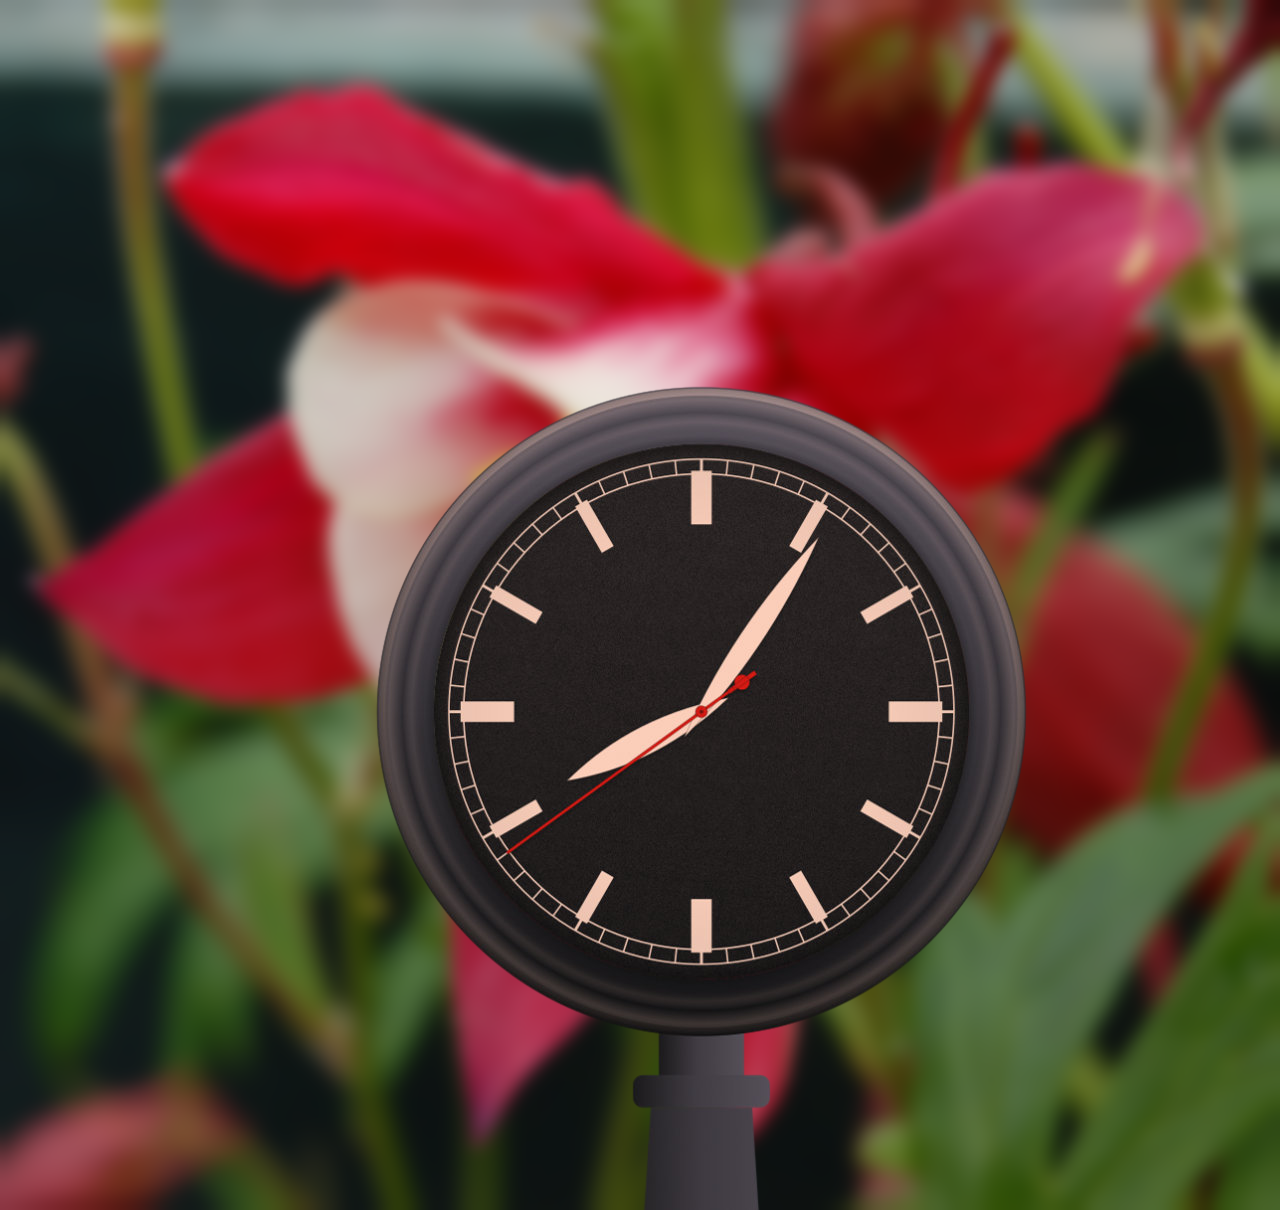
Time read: 8:05:39
